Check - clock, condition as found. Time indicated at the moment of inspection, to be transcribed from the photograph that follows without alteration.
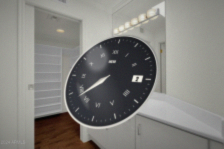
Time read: 7:38
